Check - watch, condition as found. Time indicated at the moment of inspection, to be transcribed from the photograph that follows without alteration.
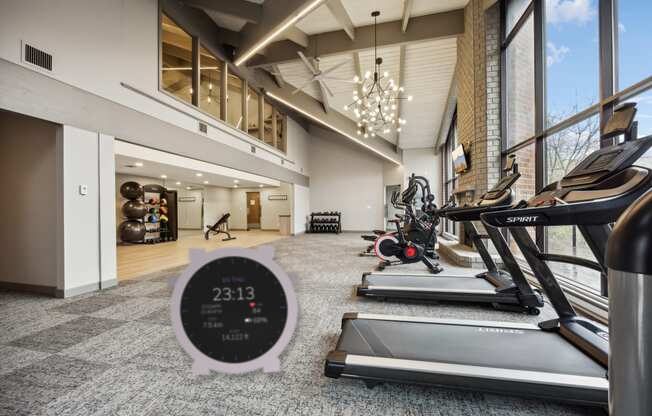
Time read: 23:13
